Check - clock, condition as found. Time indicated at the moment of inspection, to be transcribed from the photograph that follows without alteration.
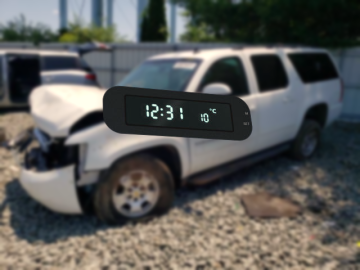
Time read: 12:31
